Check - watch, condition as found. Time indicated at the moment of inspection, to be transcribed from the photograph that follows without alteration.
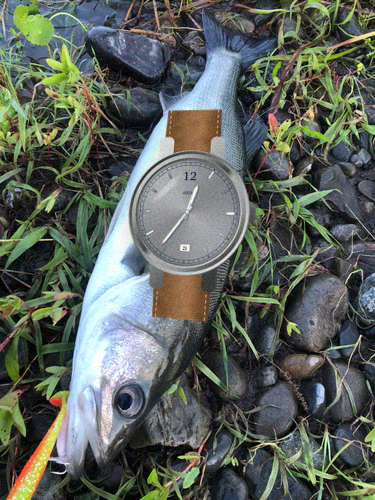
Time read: 12:36
